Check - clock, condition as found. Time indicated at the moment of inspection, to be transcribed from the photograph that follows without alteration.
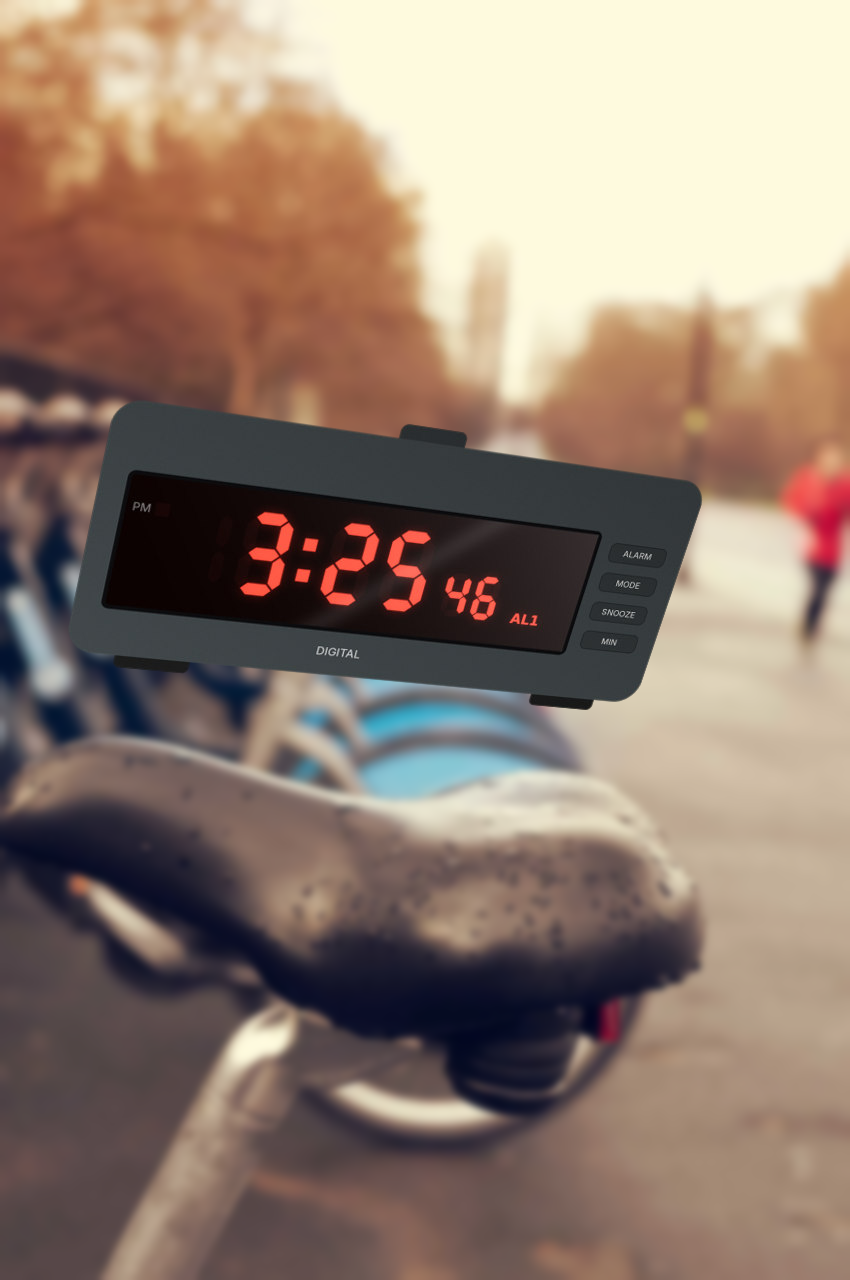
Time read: 3:25:46
